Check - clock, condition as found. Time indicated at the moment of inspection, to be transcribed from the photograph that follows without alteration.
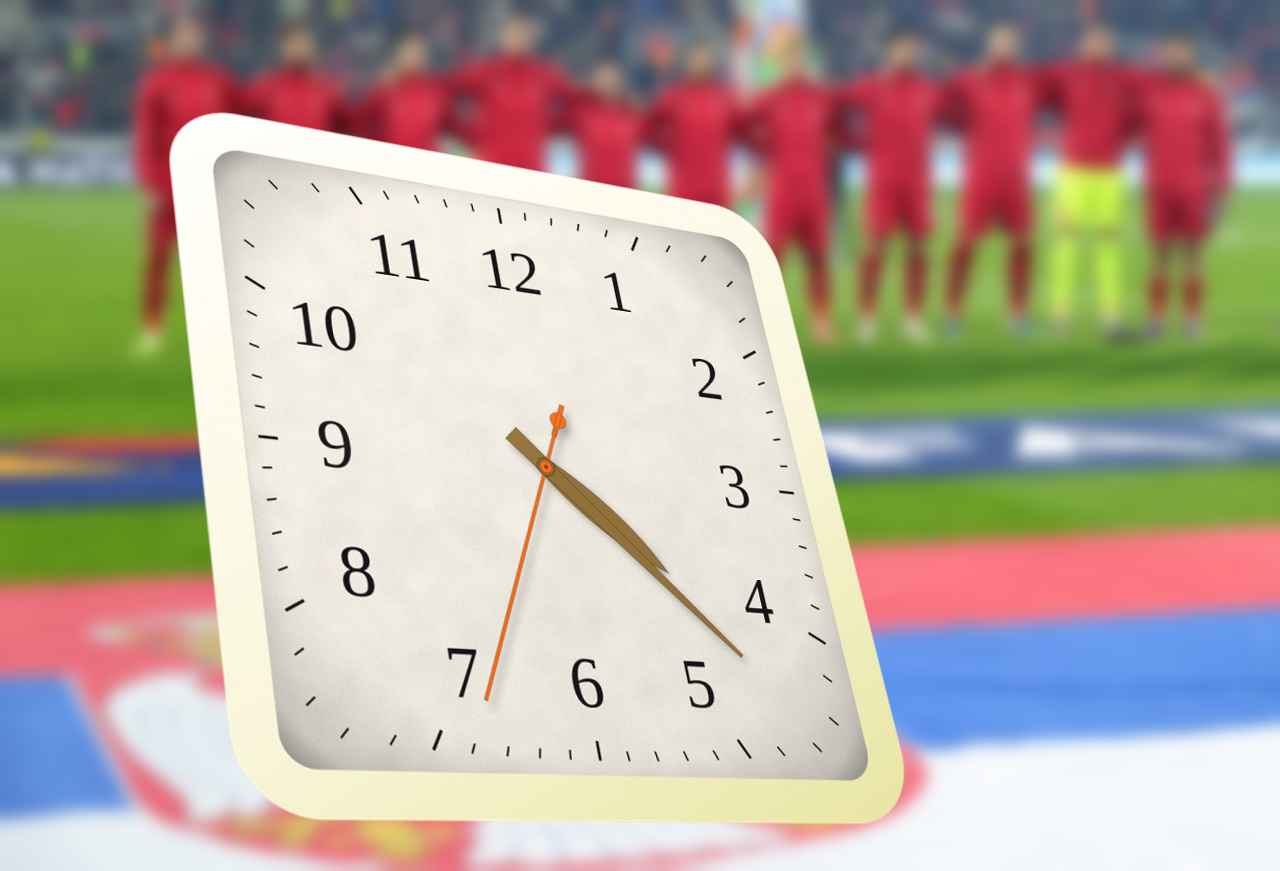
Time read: 4:22:34
